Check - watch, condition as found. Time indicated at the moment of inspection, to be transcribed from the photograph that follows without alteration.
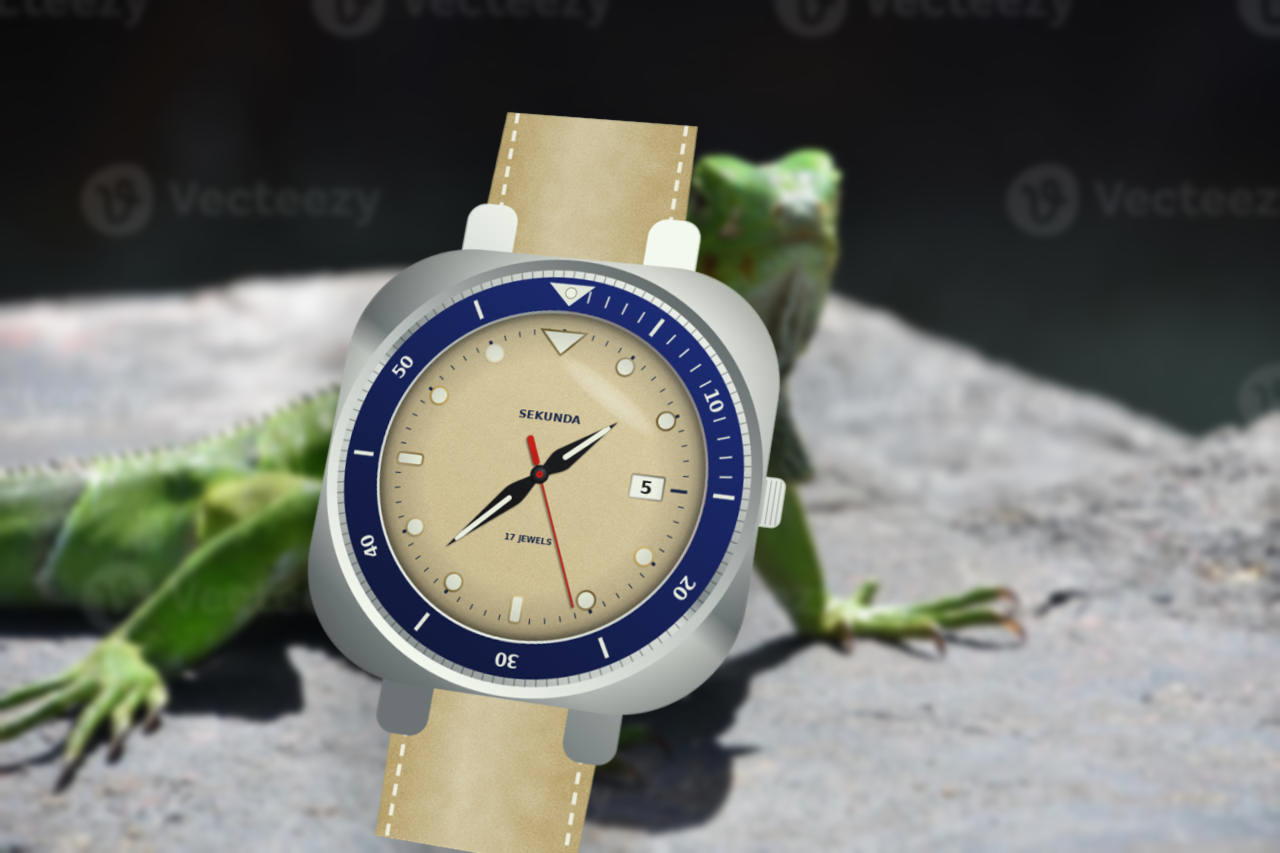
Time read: 1:37:26
